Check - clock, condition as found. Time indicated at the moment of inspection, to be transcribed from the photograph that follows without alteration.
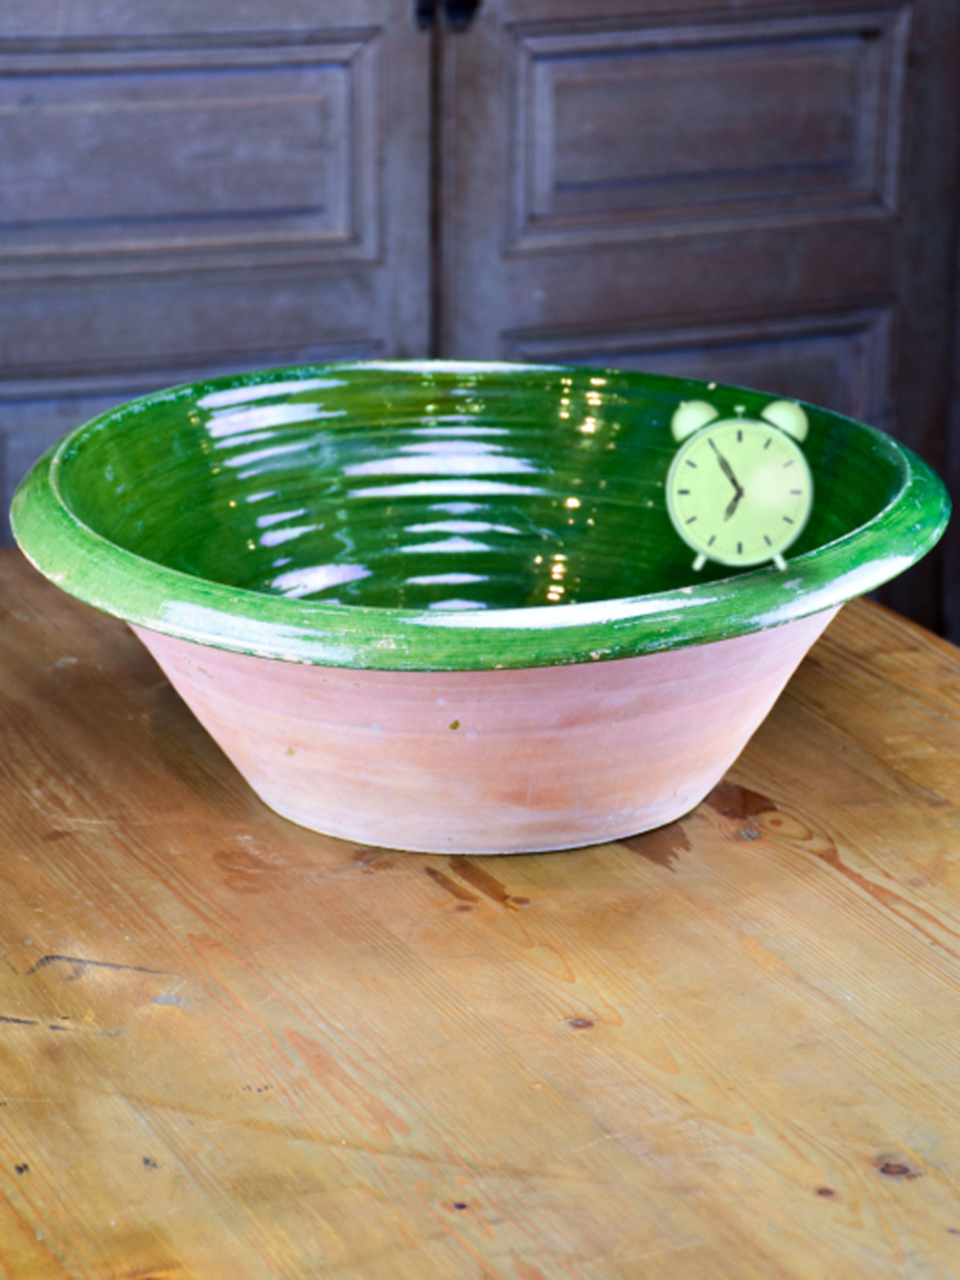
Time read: 6:55
